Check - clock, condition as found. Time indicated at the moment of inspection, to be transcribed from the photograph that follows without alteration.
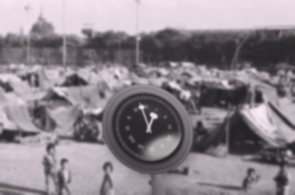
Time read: 12:58
